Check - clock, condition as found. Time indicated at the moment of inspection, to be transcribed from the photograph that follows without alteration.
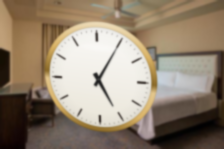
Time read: 5:05
